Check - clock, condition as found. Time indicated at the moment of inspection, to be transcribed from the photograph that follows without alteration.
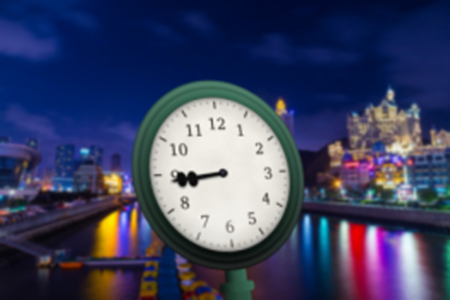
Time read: 8:44
